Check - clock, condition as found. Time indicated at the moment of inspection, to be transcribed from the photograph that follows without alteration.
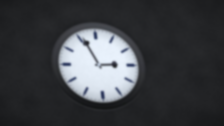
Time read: 2:56
